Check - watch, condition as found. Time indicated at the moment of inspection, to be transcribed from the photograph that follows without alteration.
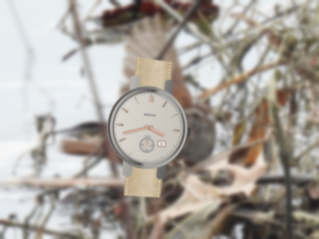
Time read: 3:42
